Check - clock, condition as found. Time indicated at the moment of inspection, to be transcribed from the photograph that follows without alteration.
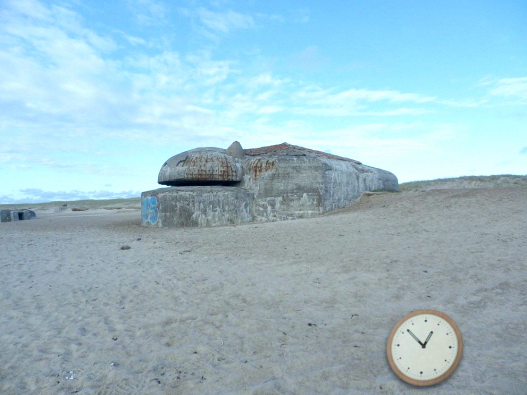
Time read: 12:52
